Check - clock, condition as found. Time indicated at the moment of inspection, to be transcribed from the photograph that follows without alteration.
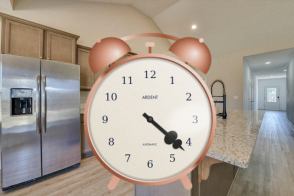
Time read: 4:22
